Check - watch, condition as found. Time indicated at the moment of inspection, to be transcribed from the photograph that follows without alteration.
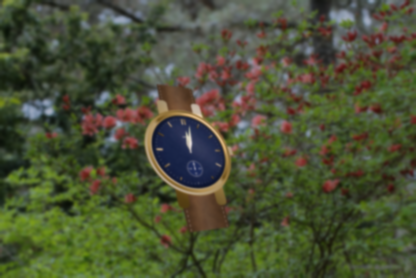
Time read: 12:02
